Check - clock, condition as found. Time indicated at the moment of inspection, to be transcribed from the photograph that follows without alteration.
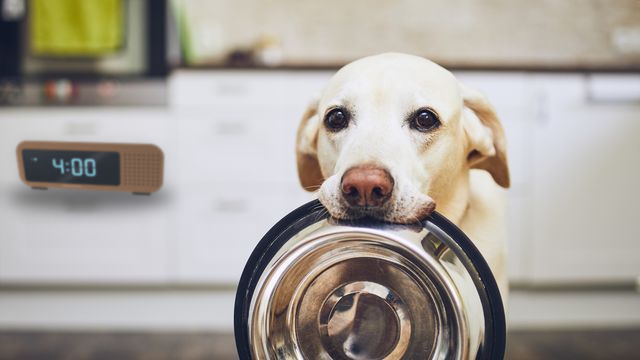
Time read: 4:00
